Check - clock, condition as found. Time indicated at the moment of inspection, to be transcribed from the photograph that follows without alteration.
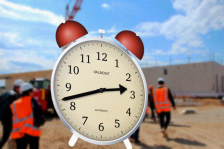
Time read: 2:42
